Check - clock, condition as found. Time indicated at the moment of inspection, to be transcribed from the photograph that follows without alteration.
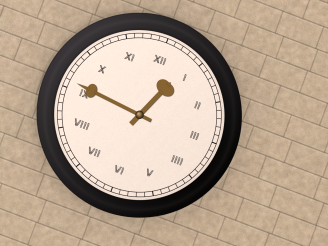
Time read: 12:46
